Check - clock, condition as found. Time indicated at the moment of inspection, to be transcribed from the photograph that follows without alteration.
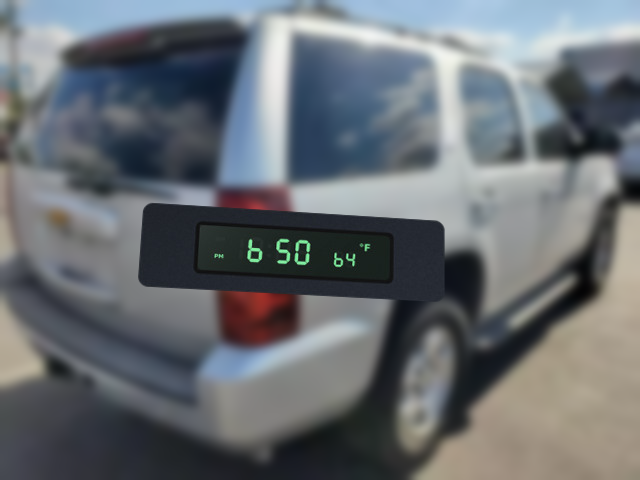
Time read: 6:50
